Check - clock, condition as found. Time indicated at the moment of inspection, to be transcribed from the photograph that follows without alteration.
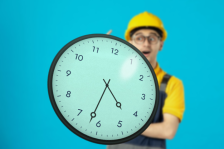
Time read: 4:32
